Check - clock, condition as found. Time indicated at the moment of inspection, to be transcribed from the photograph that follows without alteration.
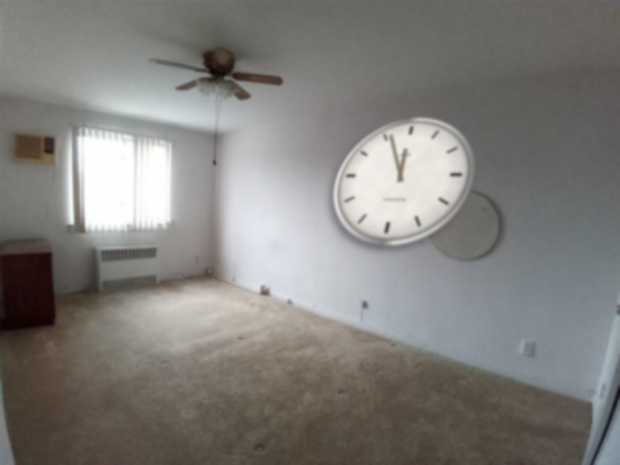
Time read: 11:56
